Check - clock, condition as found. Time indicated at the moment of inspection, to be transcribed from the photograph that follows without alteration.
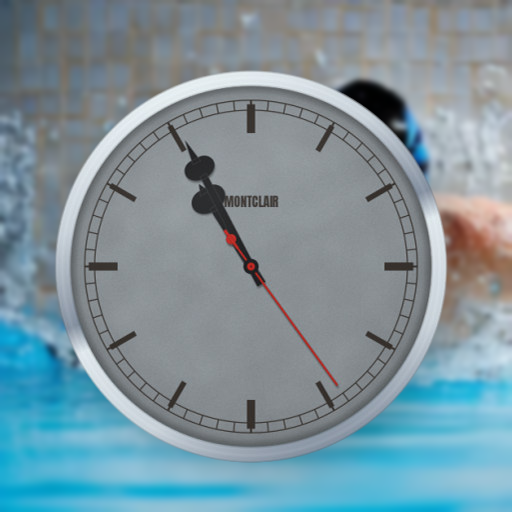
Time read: 10:55:24
